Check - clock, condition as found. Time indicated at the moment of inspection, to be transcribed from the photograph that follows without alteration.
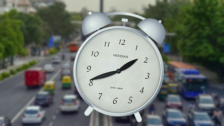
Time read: 1:41
